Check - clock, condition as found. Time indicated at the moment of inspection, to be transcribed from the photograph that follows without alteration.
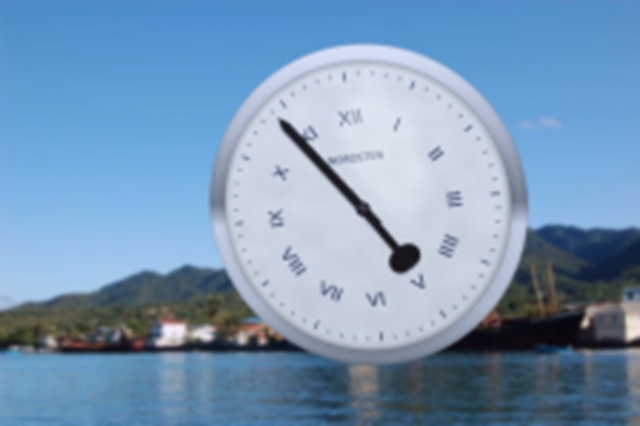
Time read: 4:54
